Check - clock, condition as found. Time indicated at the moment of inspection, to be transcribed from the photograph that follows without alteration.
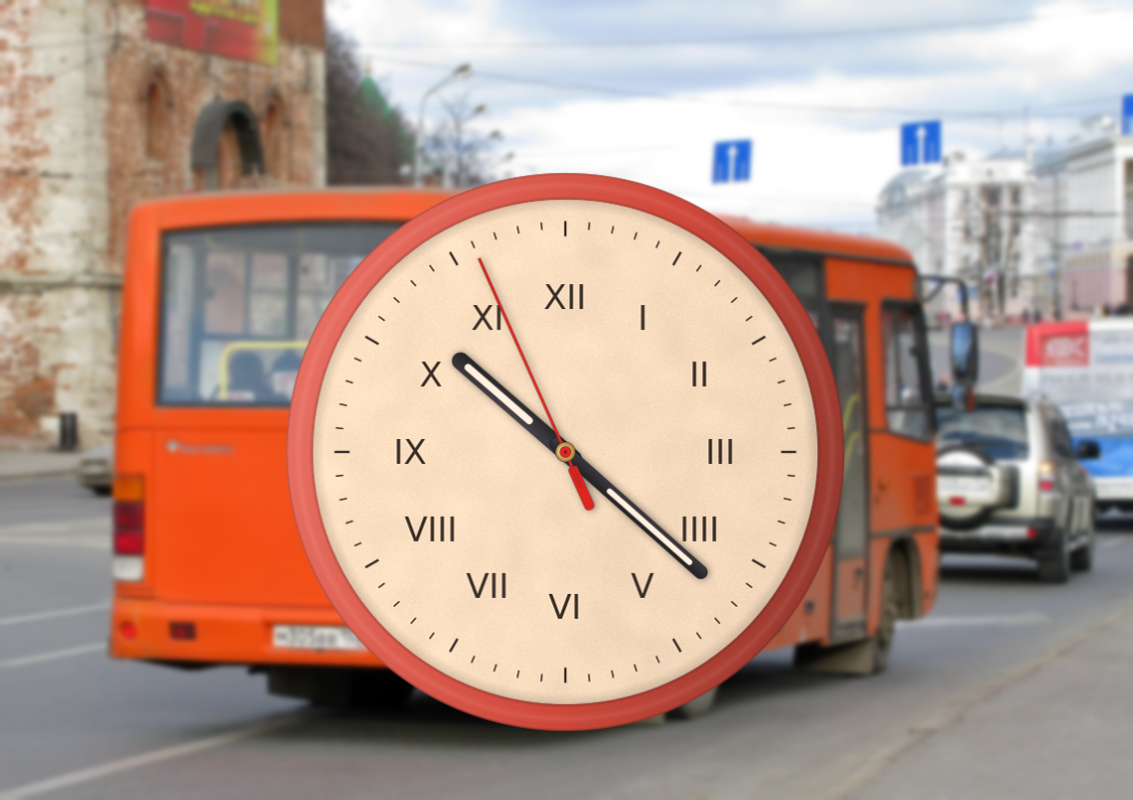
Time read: 10:21:56
